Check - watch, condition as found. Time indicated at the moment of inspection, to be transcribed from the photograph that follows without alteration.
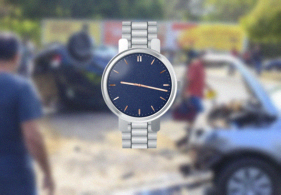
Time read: 9:17
